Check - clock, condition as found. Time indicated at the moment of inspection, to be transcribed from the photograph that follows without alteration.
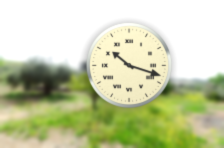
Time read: 10:18
